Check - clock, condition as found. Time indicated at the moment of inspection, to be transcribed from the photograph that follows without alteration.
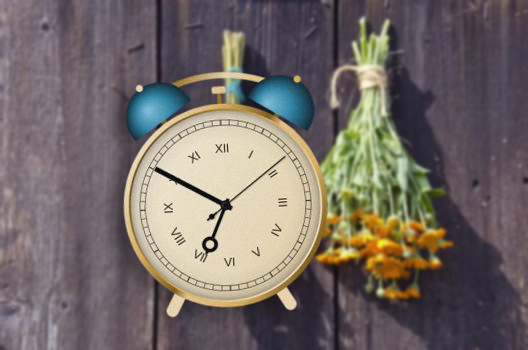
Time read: 6:50:09
